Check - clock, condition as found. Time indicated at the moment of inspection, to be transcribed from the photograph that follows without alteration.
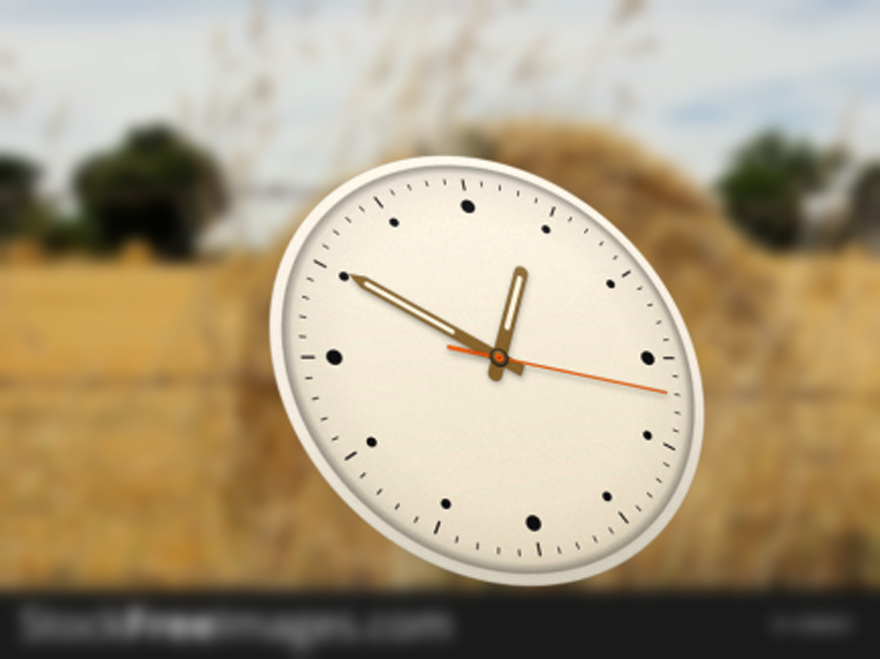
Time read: 12:50:17
